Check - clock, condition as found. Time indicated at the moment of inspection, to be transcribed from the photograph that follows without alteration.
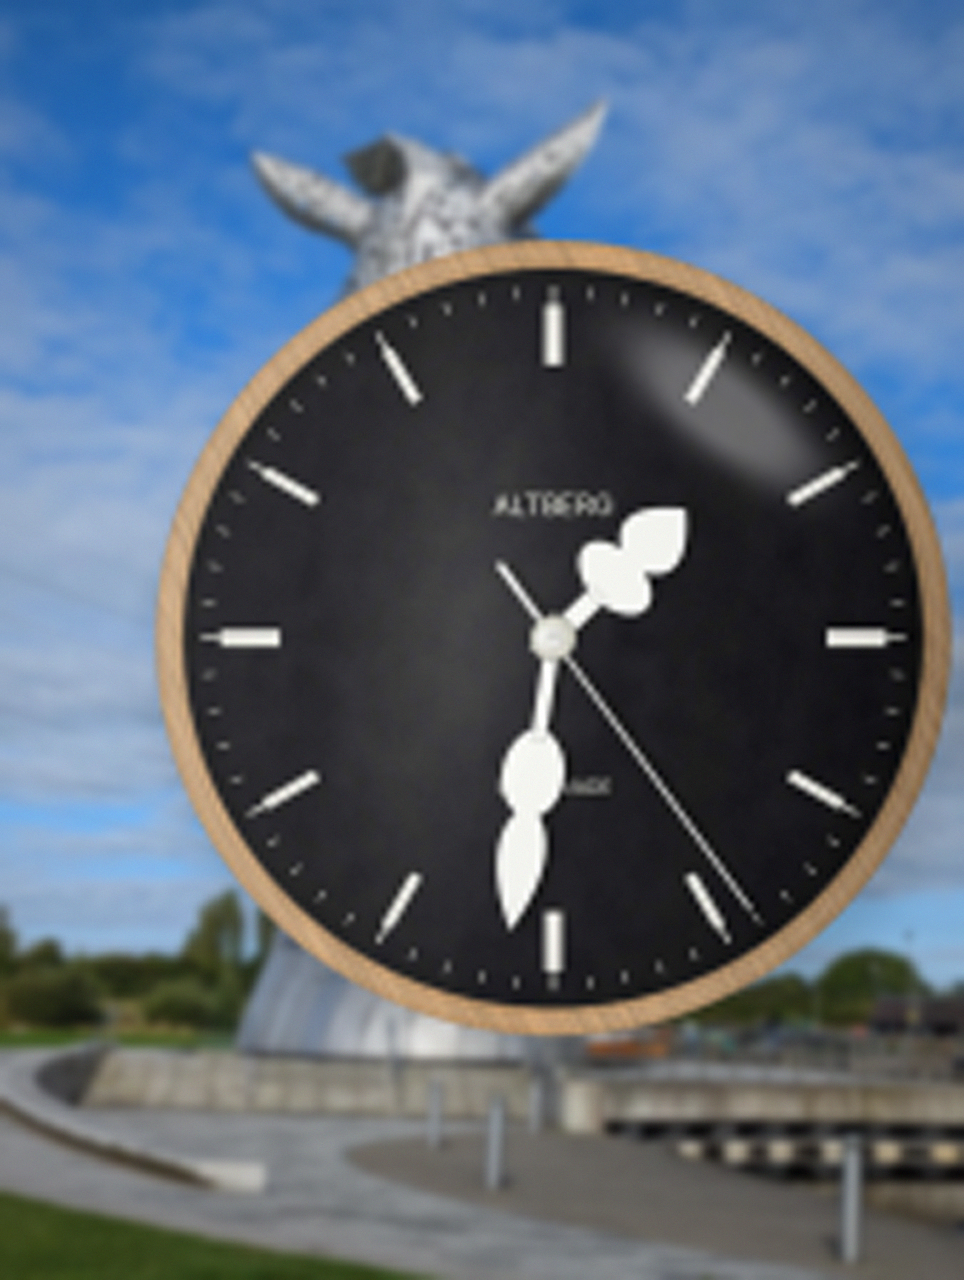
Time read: 1:31:24
